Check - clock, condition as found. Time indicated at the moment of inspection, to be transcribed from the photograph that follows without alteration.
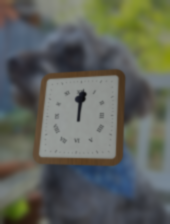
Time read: 12:01
